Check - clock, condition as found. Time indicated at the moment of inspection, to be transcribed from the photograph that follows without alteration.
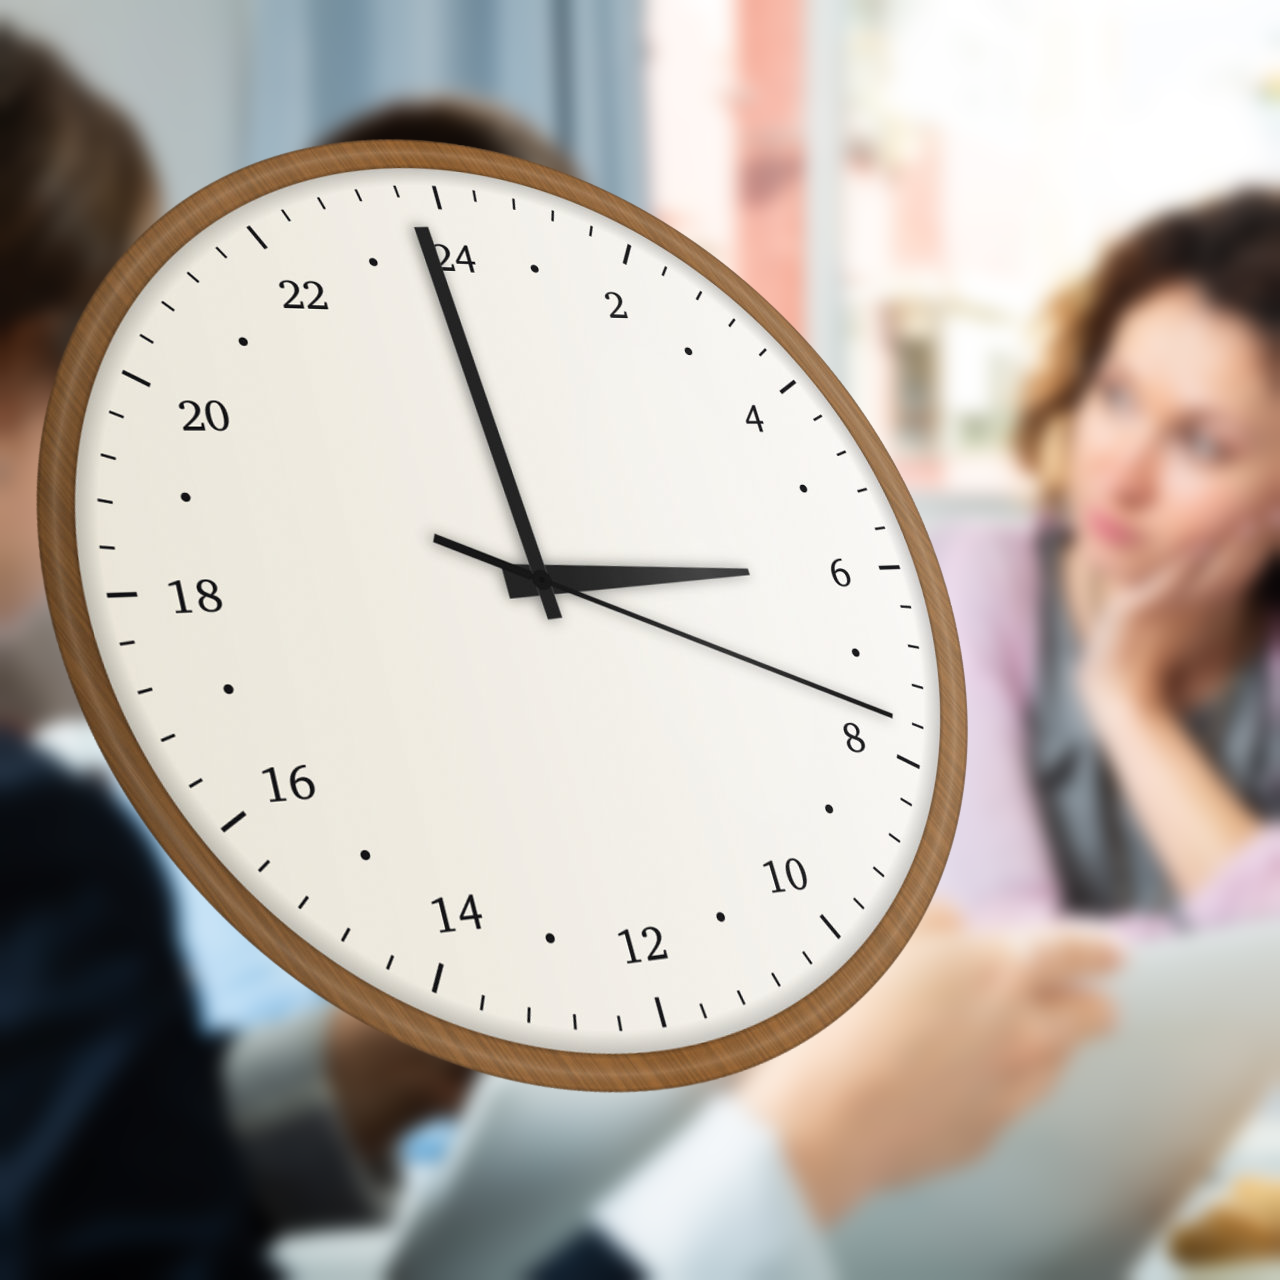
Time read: 5:59:19
